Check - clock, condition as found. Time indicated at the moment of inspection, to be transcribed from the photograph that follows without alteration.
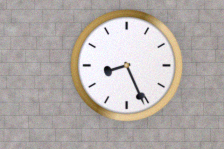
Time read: 8:26
